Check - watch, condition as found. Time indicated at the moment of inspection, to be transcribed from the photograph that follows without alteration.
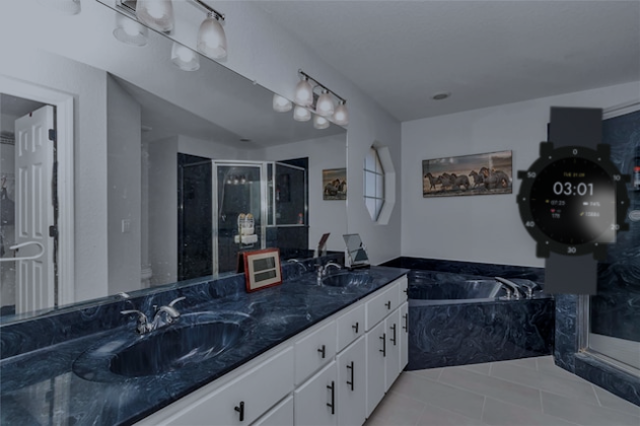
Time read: 3:01
